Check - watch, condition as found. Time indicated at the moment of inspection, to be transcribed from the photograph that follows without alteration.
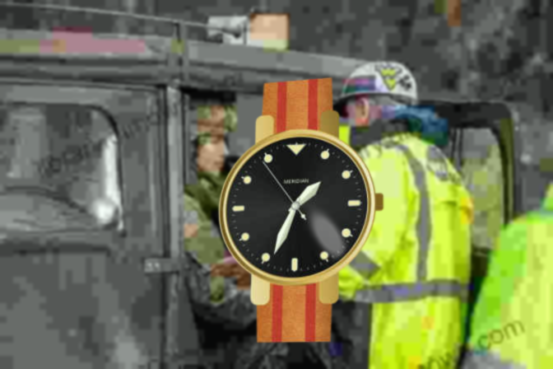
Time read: 1:33:54
